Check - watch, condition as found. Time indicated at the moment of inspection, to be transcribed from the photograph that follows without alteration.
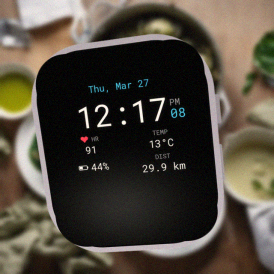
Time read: 12:17:08
